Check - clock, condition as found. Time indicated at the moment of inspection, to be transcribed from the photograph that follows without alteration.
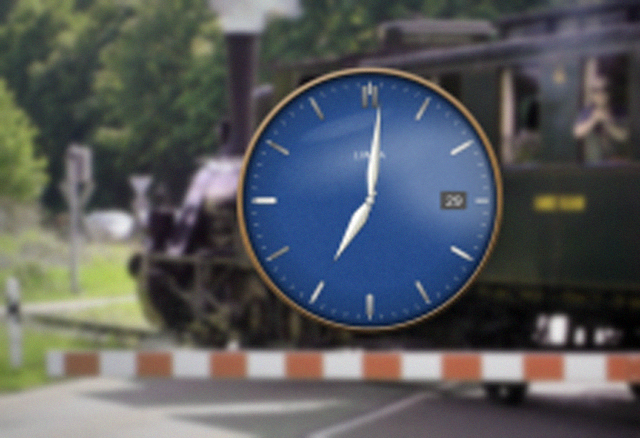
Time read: 7:01
